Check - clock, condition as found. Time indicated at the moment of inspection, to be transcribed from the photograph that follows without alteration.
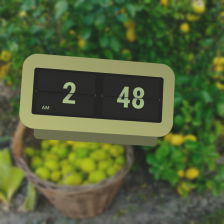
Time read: 2:48
